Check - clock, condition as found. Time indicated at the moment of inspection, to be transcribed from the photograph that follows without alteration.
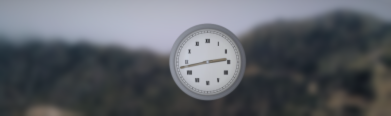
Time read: 2:43
